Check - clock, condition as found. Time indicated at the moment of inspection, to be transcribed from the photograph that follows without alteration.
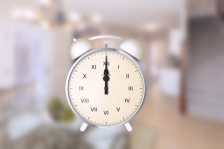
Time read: 12:00
